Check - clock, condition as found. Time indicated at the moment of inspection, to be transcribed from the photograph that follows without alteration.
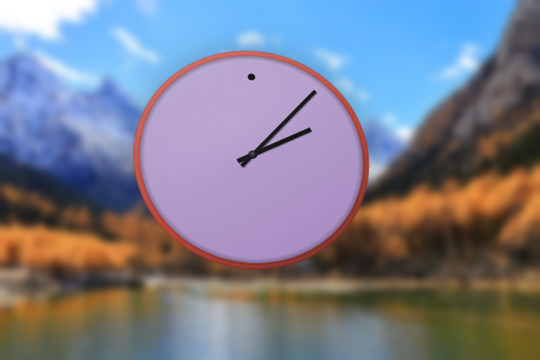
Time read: 2:07
